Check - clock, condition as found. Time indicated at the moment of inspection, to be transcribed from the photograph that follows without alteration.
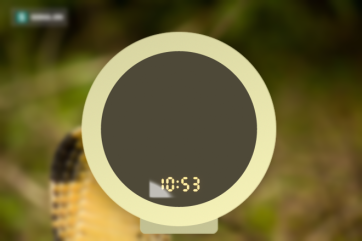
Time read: 10:53
